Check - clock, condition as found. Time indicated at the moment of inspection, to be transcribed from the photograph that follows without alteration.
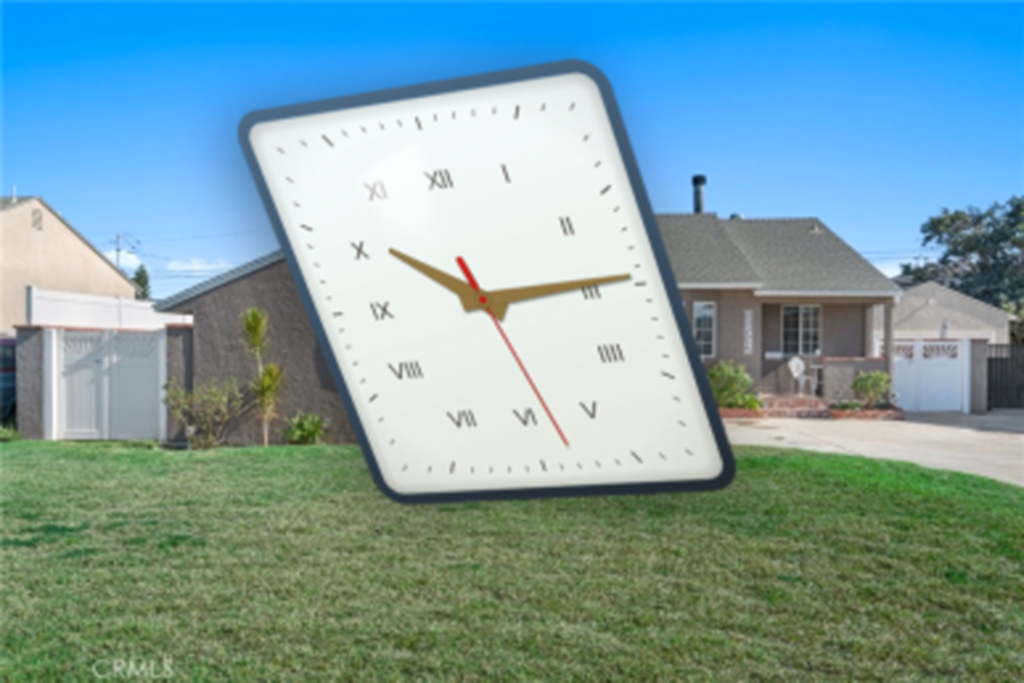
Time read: 10:14:28
